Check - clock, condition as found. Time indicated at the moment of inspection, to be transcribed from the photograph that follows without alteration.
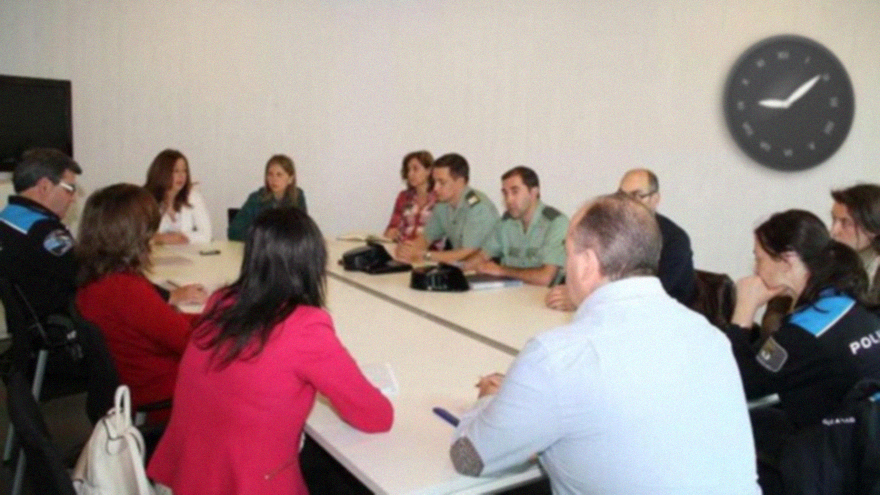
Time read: 9:09
